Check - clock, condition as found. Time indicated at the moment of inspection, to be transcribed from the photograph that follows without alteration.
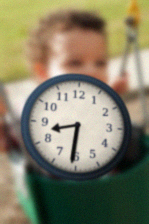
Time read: 8:31
